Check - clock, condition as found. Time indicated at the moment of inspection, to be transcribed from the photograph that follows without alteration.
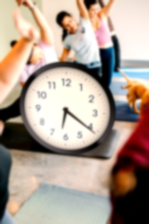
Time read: 6:21
